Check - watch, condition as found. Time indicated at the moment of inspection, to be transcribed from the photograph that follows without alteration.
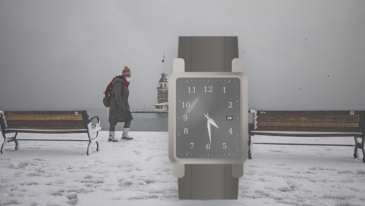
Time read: 4:29
